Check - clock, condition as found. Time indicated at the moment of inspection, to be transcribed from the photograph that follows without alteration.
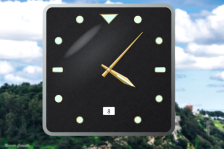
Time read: 4:07
